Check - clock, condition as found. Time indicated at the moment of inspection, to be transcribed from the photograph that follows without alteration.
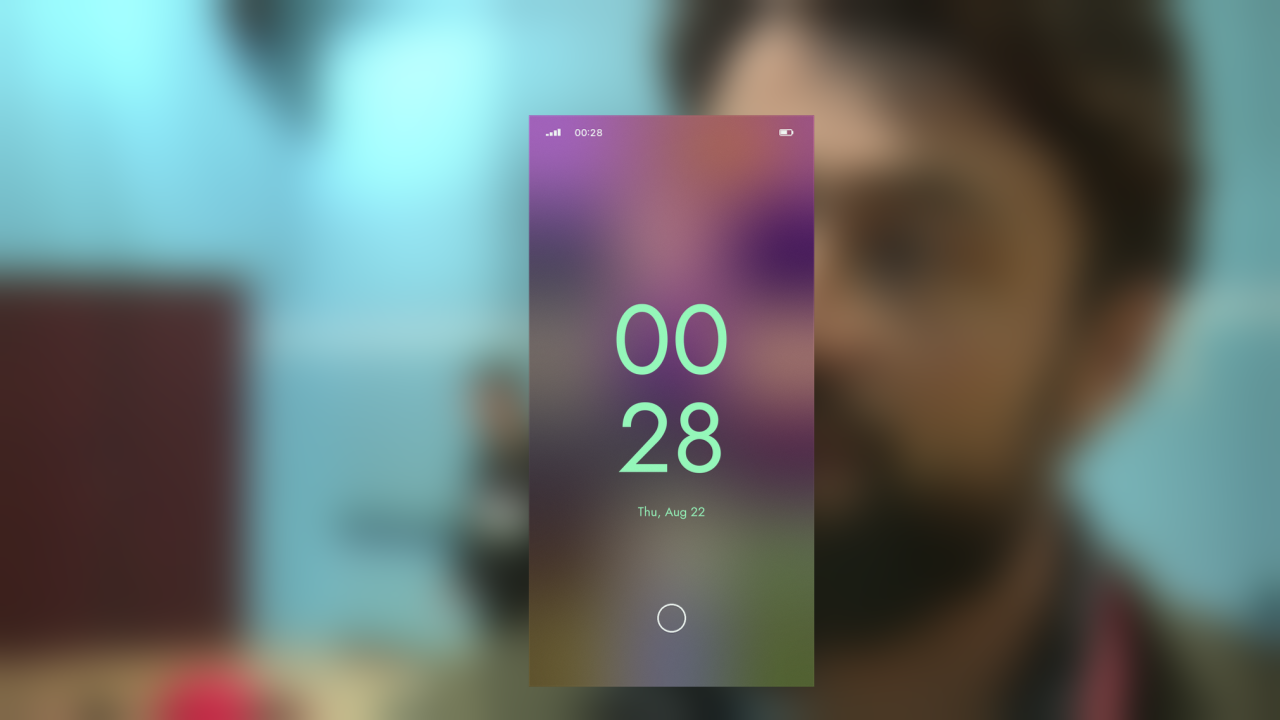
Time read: 0:28
